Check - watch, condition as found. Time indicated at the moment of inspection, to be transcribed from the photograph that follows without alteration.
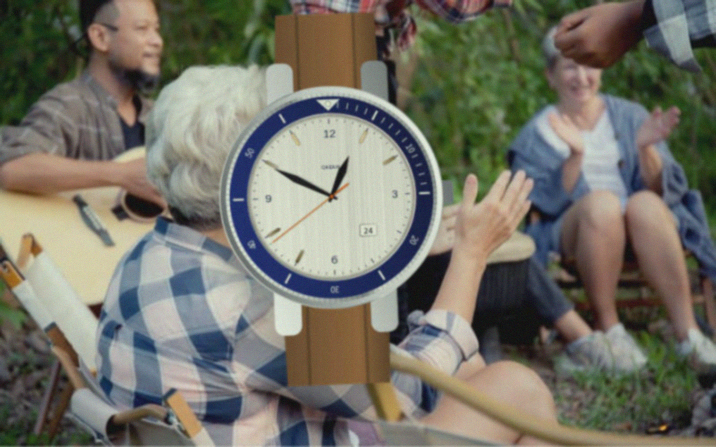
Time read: 12:49:39
